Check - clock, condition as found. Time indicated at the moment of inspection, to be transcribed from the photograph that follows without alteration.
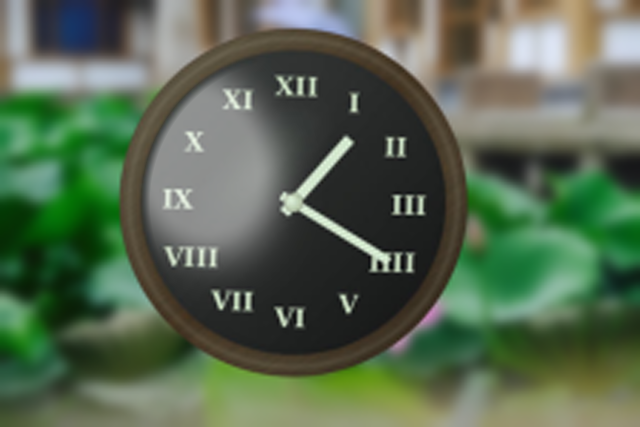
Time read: 1:20
